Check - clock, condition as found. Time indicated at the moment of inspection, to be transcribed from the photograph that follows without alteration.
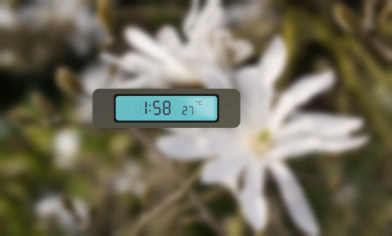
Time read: 1:58
